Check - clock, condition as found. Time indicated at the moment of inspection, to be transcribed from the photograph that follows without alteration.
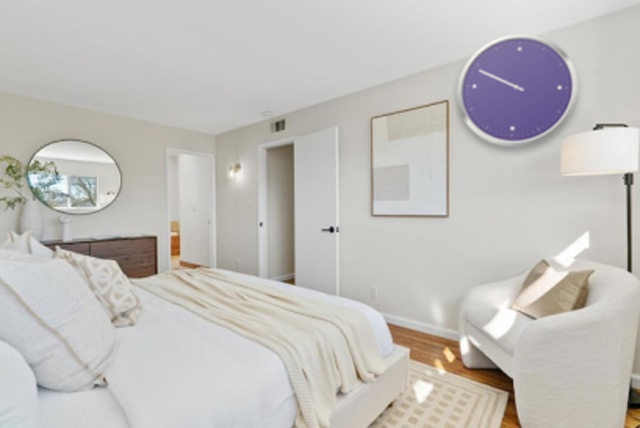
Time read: 9:49
